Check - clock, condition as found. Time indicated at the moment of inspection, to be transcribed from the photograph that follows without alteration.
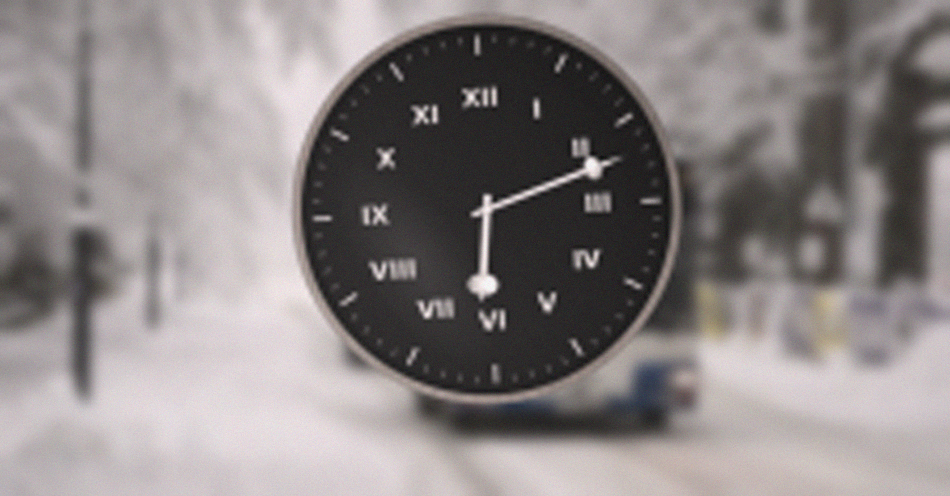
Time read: 6:12
